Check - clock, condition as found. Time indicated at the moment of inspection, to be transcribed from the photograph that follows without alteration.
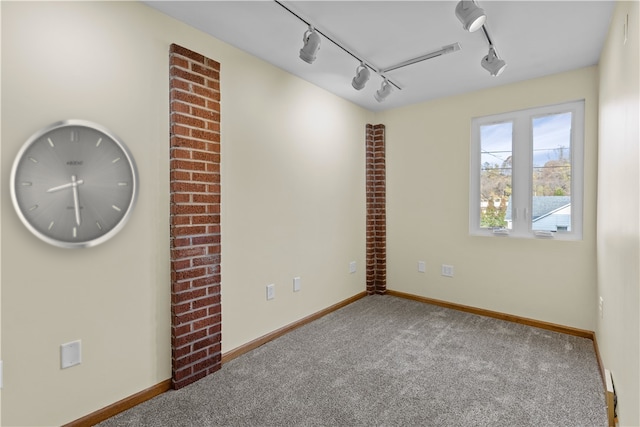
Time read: 8:29
